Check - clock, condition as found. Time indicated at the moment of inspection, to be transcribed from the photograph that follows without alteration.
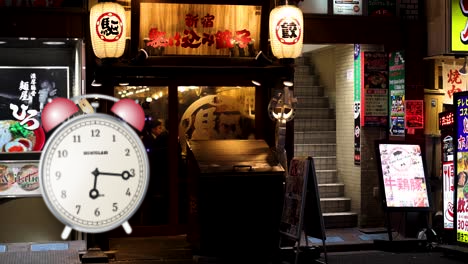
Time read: 6:16
